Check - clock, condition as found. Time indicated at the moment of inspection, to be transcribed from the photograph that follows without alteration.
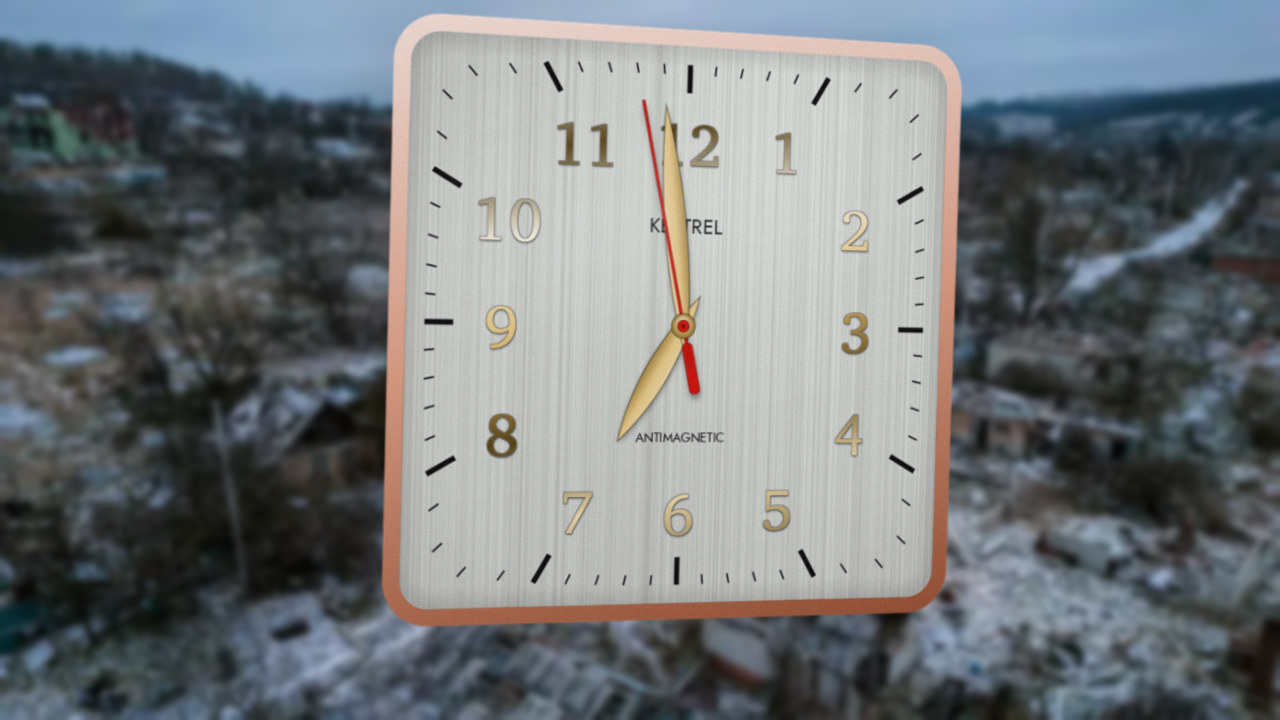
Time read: 6:58:58
